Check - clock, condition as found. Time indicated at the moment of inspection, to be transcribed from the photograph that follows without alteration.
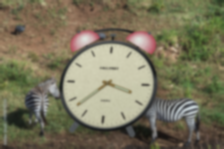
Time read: 3:38
